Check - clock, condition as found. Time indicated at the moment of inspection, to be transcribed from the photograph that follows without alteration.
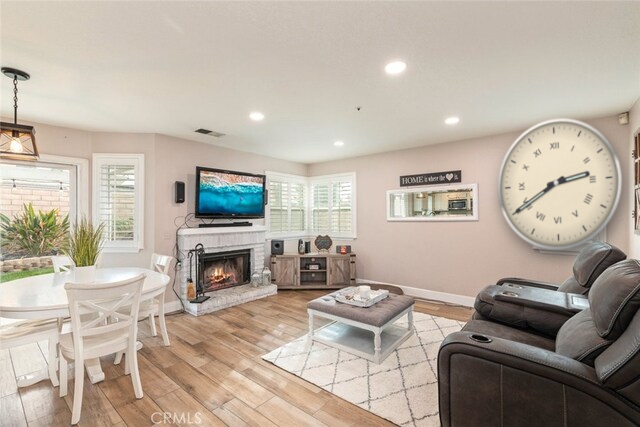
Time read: 2:40
